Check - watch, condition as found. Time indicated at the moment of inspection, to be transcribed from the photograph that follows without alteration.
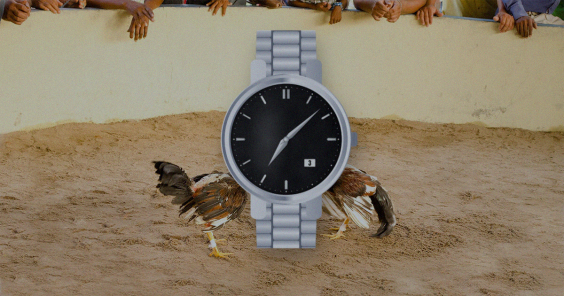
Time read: 7:08
